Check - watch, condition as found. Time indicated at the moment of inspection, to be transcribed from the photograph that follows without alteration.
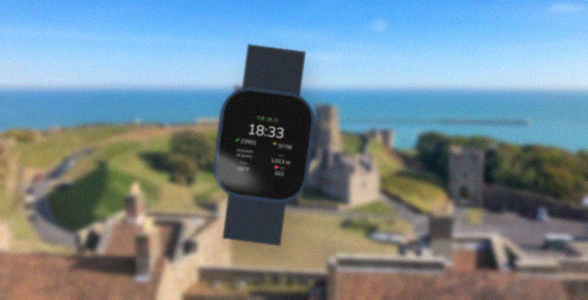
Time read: 18:33
